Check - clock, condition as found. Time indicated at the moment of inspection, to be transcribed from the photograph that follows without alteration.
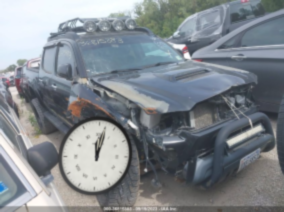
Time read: 12:02
